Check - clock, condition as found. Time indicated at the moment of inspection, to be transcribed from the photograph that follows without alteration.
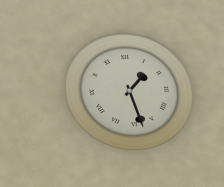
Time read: 1:28
